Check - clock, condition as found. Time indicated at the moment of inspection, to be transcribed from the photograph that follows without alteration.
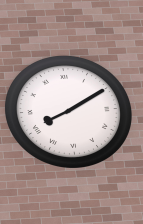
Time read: 8:10
